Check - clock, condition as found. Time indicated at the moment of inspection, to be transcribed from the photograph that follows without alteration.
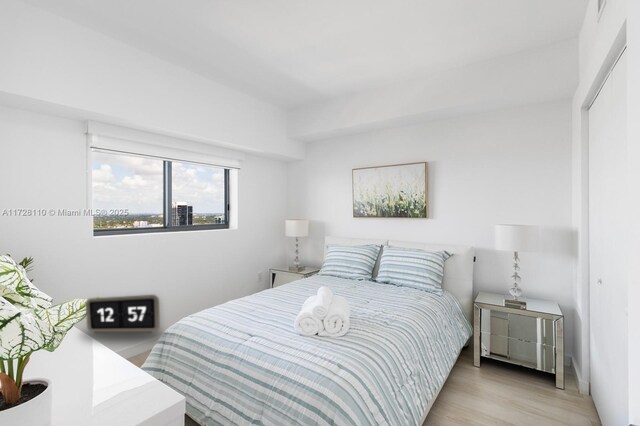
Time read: 12:57
